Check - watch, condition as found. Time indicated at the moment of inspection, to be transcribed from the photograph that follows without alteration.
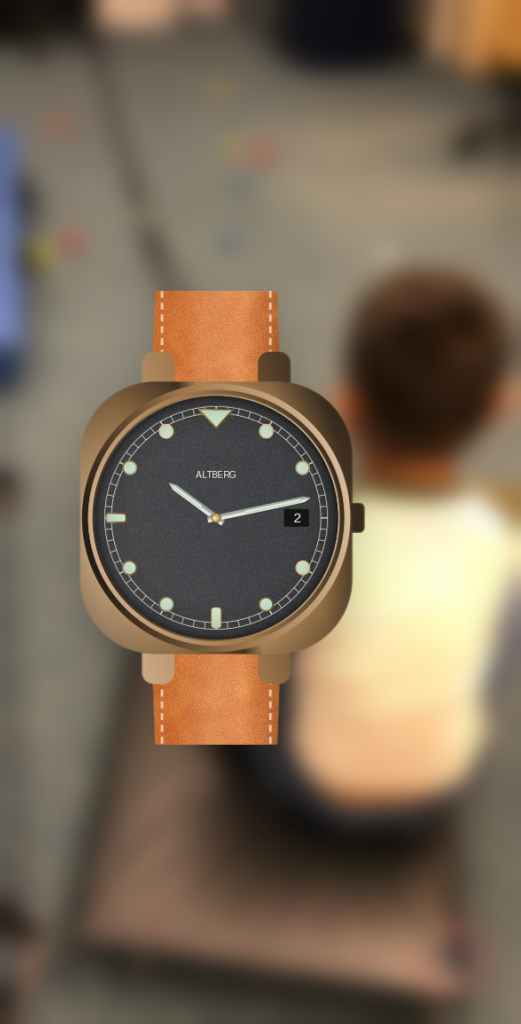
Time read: 10:13
